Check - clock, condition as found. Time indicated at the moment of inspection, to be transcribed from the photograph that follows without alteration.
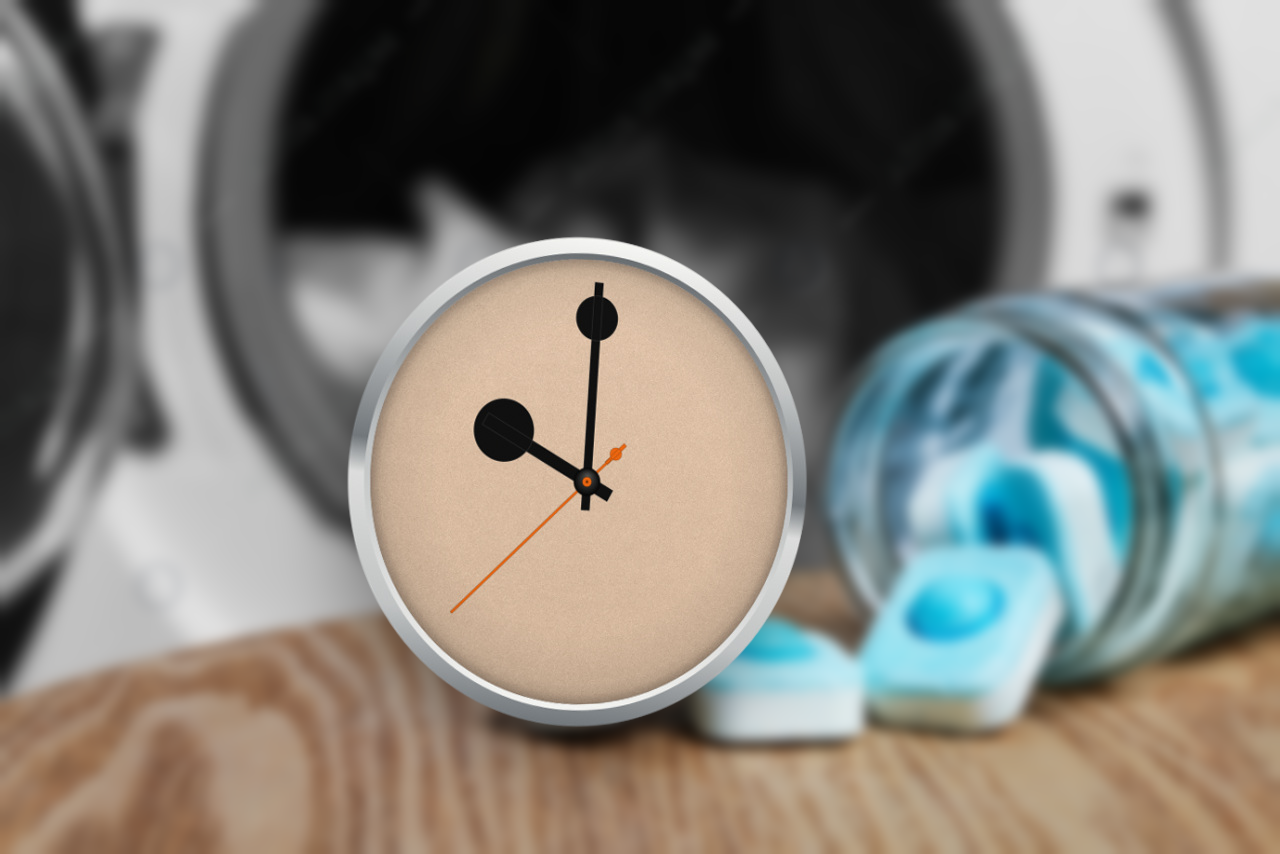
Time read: 10:00:38
